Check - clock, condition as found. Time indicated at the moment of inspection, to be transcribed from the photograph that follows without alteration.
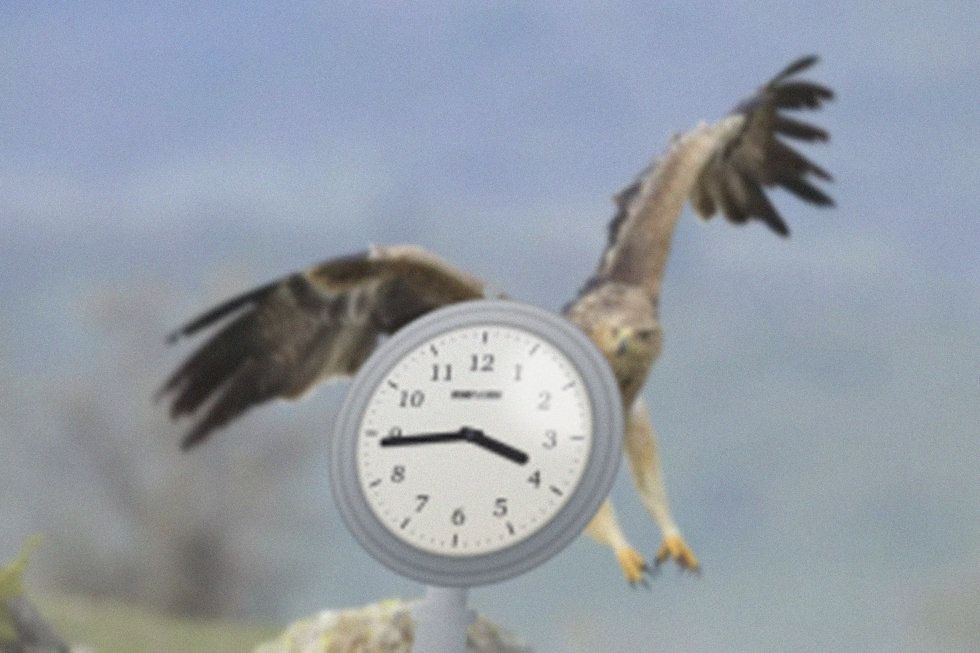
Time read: 3:44
